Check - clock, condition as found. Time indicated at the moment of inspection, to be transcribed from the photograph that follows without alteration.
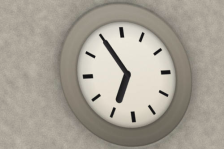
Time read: 6:55
